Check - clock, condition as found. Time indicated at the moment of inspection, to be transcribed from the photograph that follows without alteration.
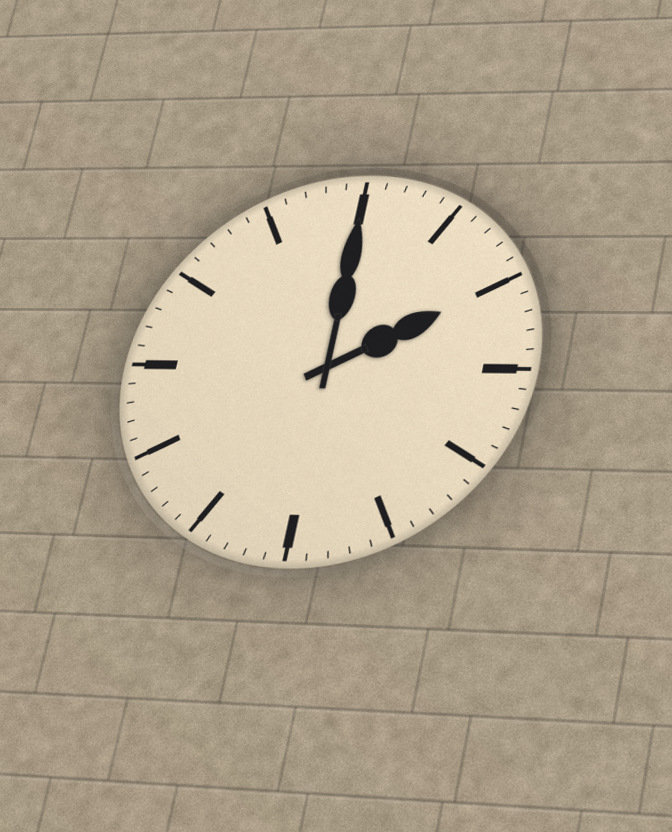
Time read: 2:00
